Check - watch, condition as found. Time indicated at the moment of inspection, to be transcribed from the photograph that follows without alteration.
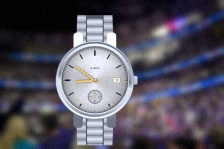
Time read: 8:51
